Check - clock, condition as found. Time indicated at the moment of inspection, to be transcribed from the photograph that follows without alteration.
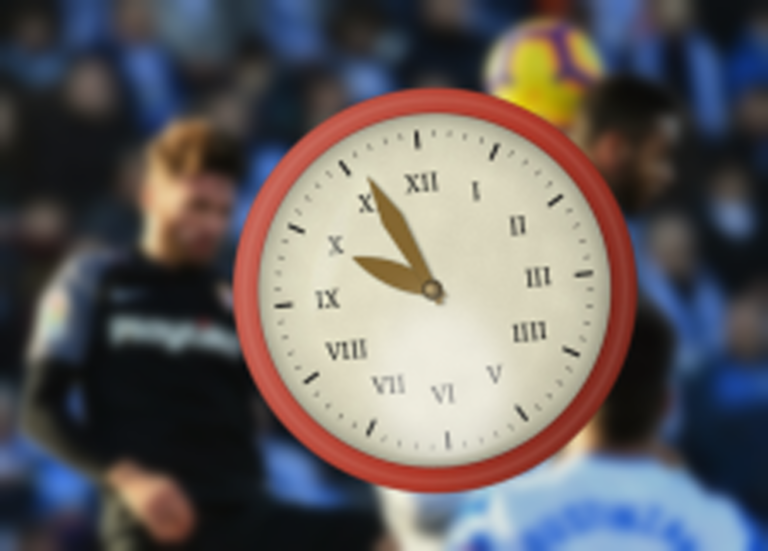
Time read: 9:56
